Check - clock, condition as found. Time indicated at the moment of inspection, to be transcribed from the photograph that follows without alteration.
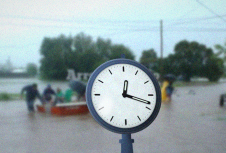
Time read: 12:18
